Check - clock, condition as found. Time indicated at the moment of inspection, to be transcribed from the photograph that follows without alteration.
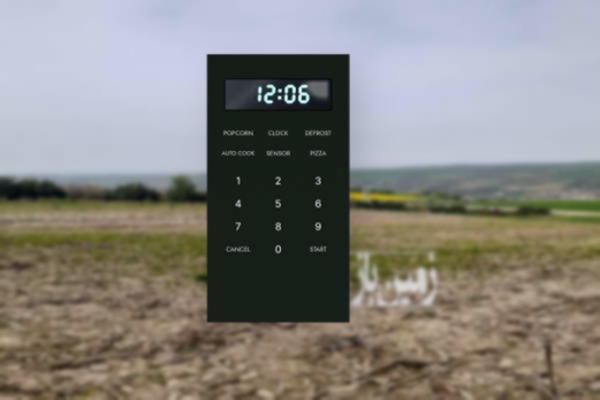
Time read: 12:06
